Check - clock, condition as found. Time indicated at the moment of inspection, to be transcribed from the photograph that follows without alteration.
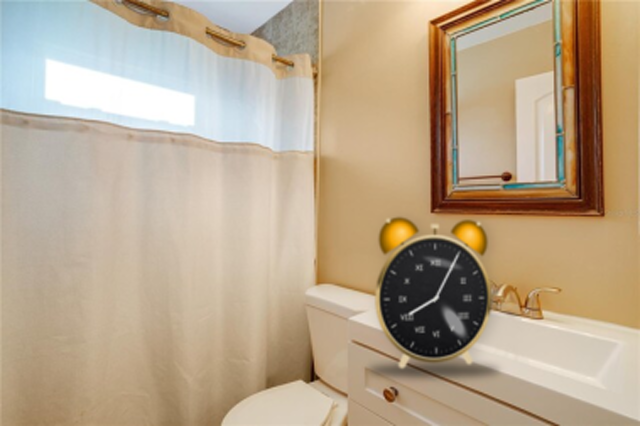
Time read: 8:05
